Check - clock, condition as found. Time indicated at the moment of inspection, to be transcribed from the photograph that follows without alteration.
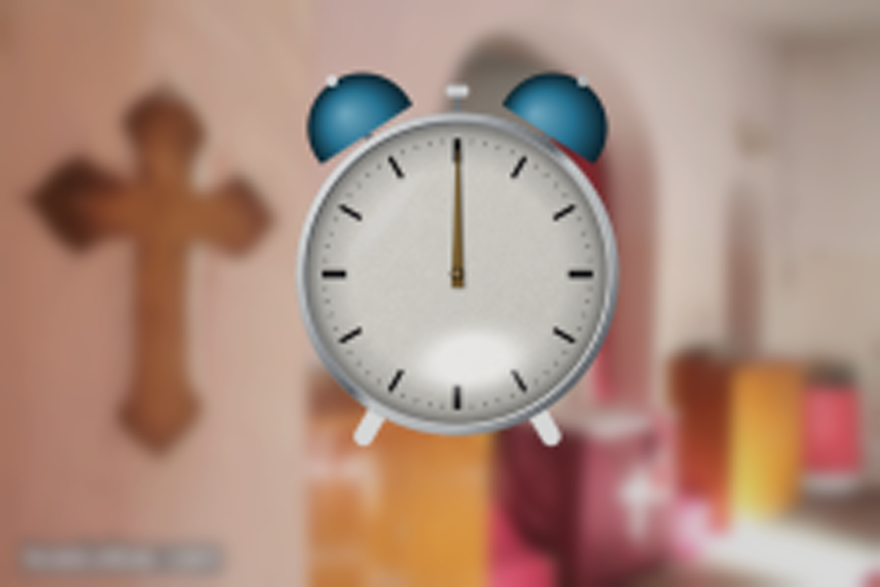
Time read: 12:00
